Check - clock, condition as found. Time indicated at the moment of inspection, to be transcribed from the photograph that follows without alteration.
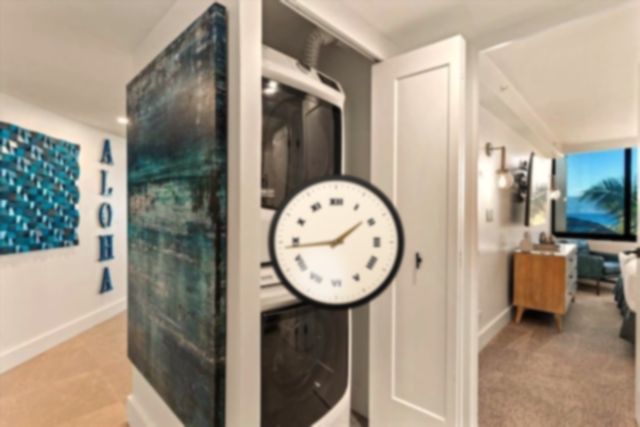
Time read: 1:44
